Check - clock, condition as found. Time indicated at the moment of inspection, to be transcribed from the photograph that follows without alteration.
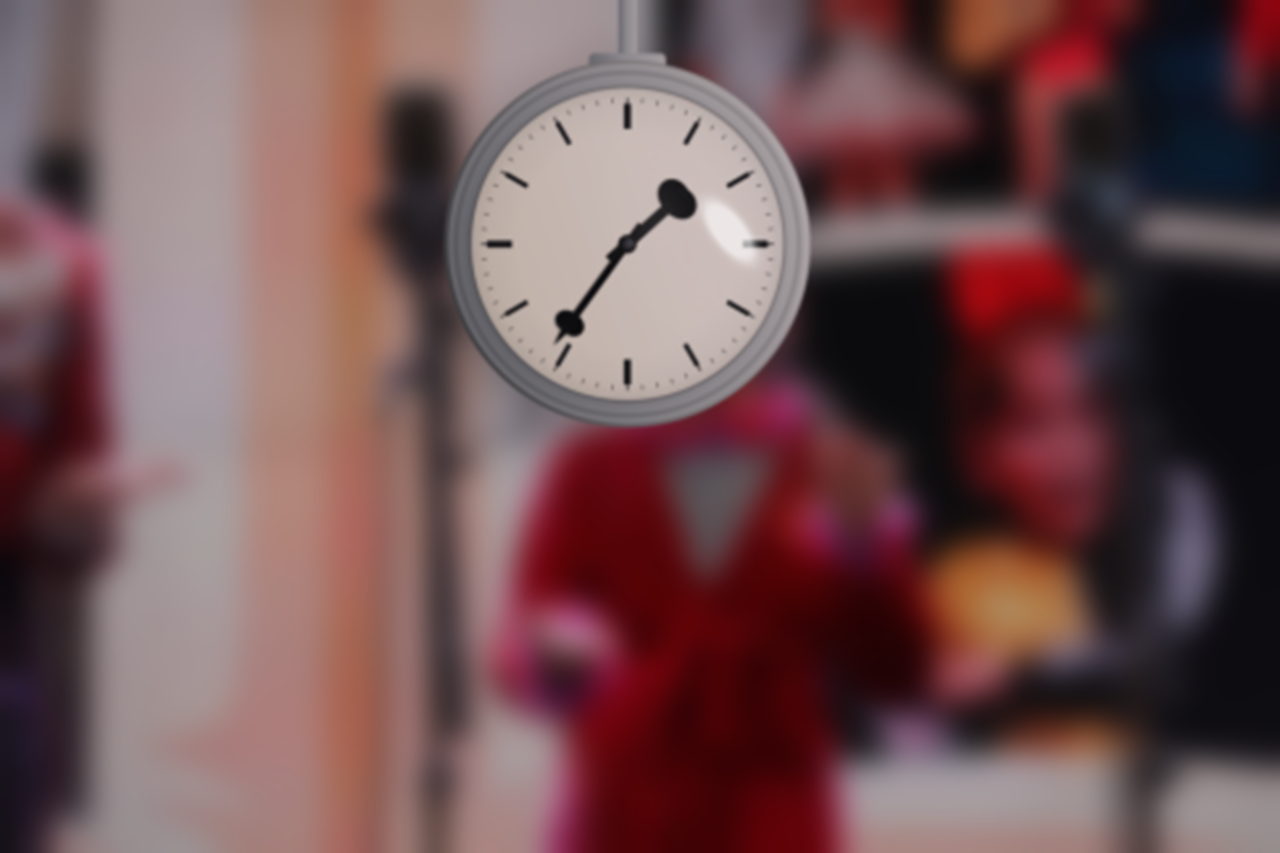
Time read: 1:36
